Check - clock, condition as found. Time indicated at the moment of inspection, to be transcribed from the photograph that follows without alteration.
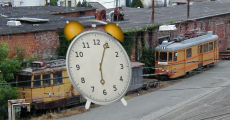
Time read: 6:04
